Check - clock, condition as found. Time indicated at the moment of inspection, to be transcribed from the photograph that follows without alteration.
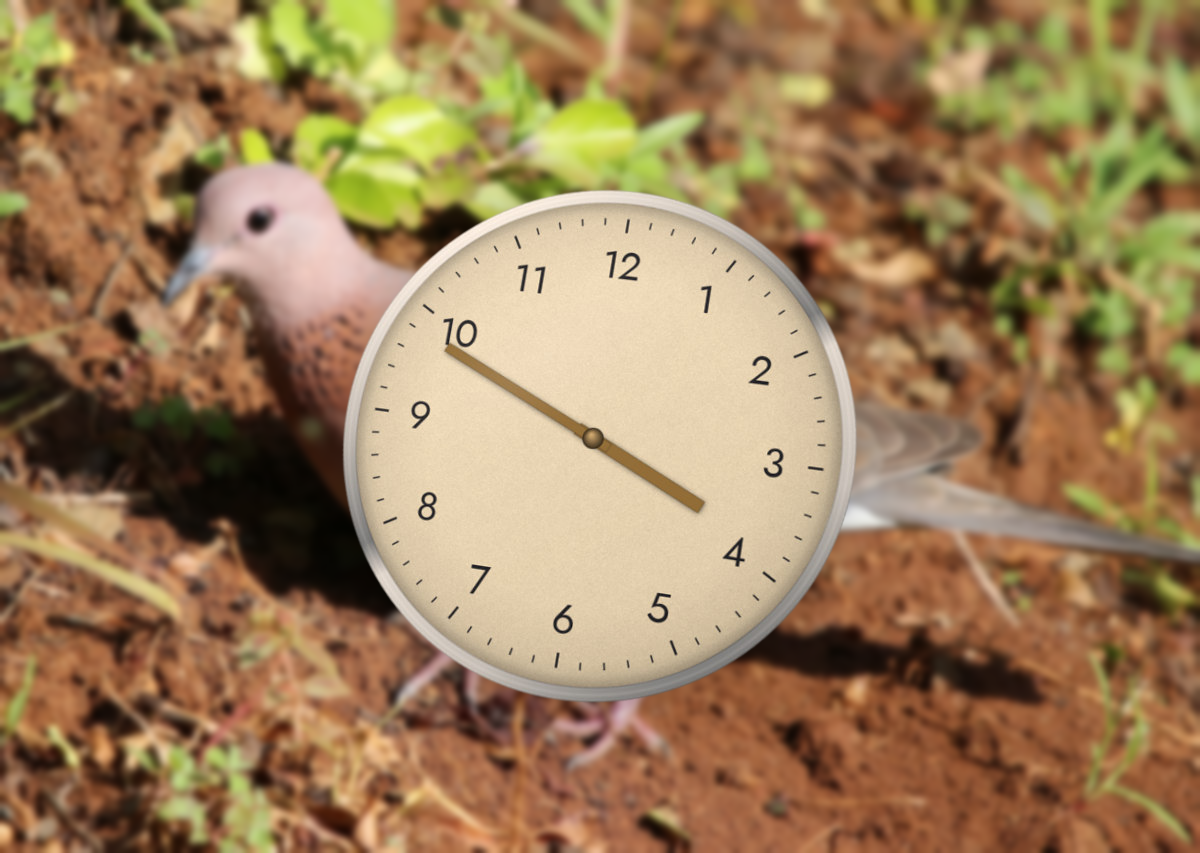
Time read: 3:49
